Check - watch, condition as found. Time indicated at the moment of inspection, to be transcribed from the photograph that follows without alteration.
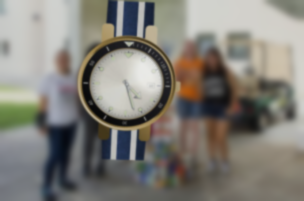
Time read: 4:27
